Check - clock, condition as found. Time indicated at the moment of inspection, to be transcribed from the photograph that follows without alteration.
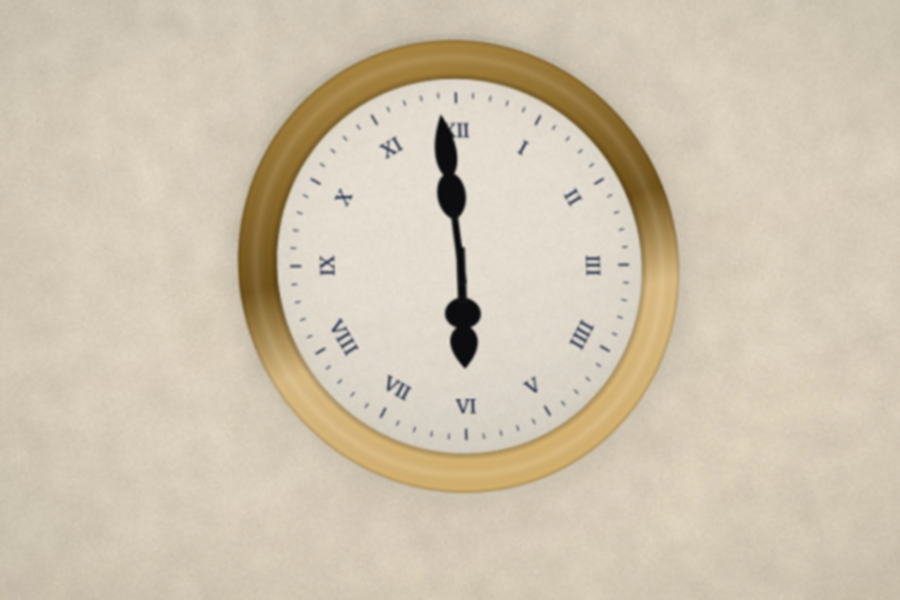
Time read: 5:59
